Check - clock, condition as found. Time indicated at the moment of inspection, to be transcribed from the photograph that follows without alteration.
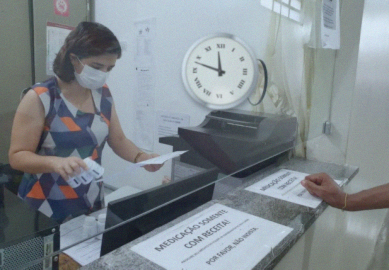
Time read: 11:48
